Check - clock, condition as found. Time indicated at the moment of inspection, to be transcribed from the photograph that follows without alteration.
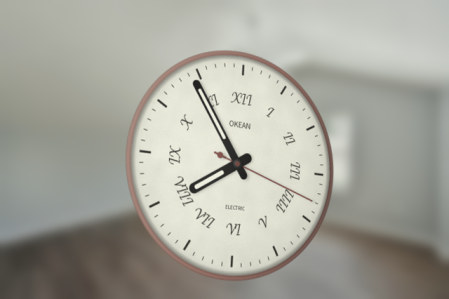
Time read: 7:54:18
